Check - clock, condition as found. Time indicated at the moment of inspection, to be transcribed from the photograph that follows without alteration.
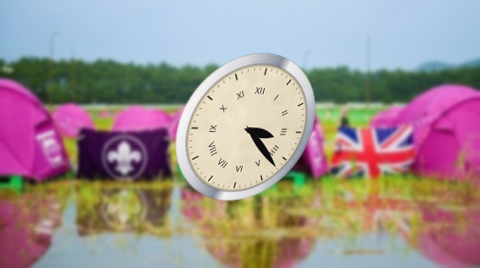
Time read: 3:22
